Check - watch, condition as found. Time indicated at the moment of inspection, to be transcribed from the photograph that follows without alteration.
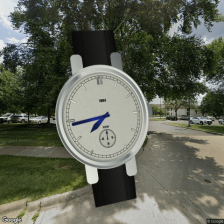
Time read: 7:44
